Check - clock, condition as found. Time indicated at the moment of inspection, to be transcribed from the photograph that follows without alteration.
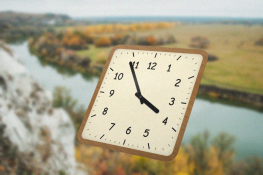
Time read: 3:54
